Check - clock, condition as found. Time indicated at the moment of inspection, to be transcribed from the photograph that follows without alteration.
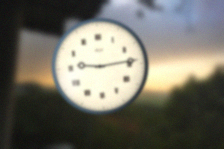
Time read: 9:14
